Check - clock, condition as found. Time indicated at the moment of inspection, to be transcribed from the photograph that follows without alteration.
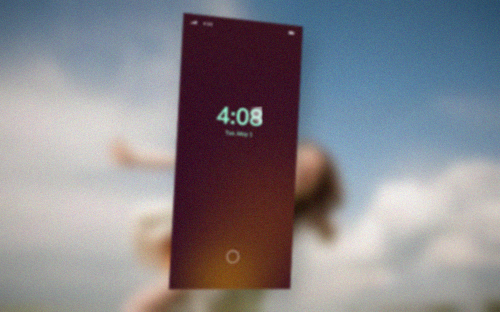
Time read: 4:08
